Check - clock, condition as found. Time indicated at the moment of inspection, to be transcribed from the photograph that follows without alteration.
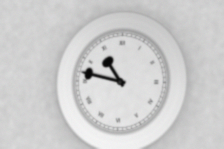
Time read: 10:47
